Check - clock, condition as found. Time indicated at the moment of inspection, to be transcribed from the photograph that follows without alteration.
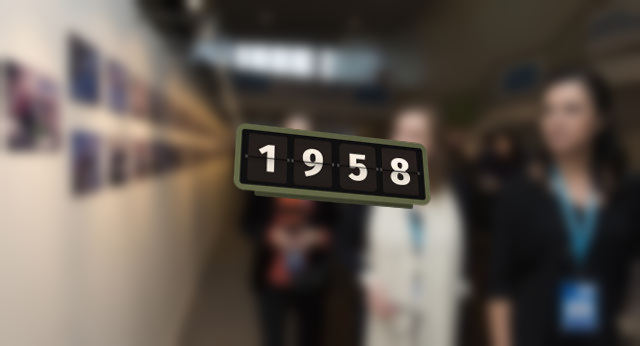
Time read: 19:58
